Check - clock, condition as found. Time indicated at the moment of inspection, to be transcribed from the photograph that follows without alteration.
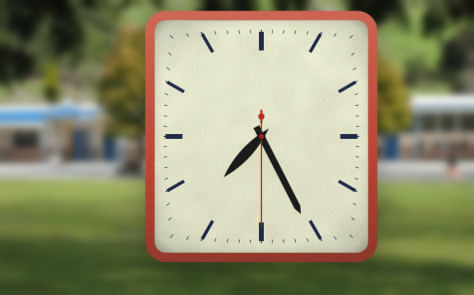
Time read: 7:25:30
